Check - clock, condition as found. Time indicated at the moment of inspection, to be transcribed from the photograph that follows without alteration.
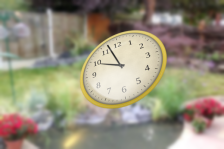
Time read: 9:57
